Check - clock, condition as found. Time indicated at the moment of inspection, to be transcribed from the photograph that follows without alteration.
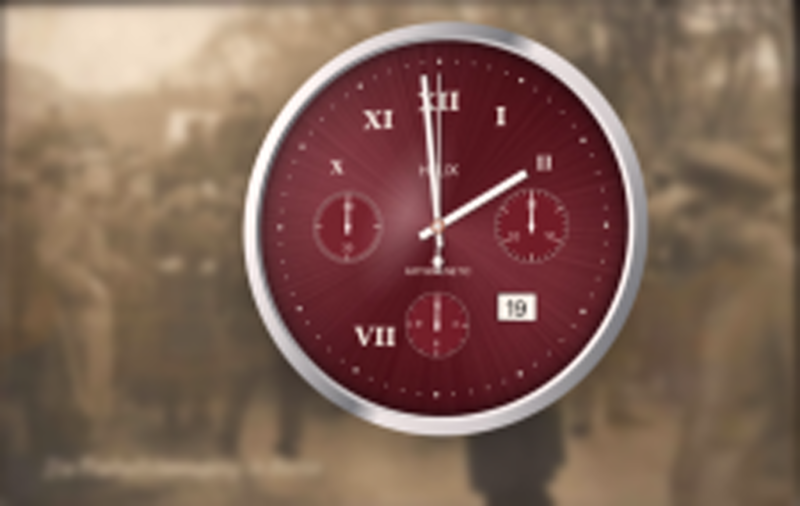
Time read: 1:59
